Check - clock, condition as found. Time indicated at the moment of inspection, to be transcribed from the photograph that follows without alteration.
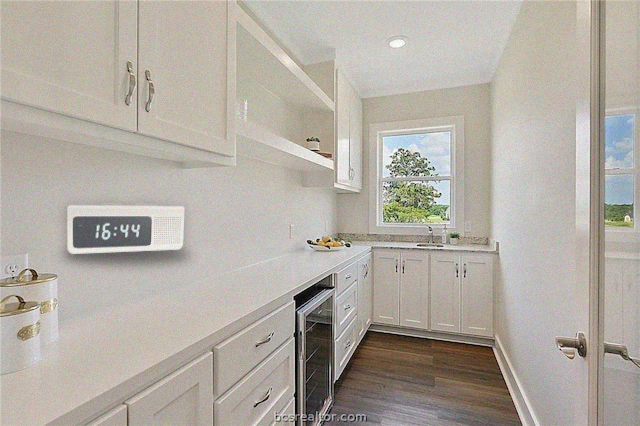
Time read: 16:44
